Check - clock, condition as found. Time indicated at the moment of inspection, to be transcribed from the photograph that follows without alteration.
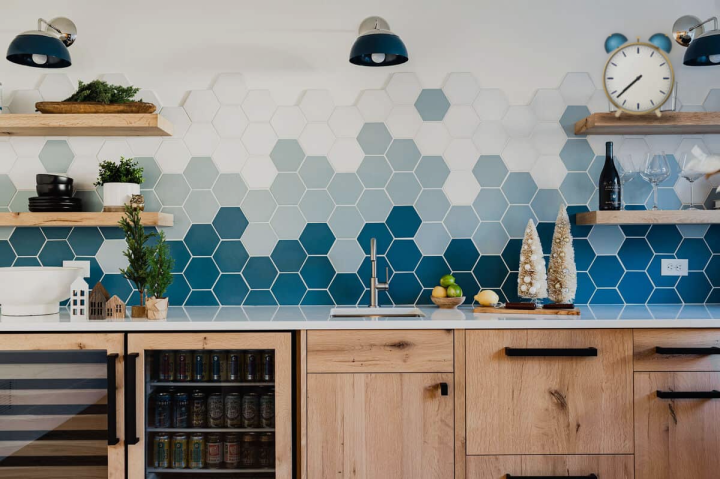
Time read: 7:38
